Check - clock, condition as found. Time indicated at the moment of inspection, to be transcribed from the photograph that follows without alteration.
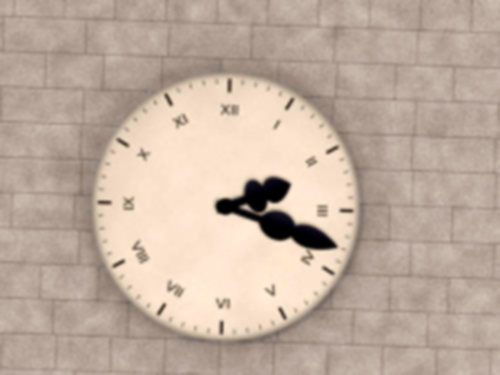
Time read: 2:18
